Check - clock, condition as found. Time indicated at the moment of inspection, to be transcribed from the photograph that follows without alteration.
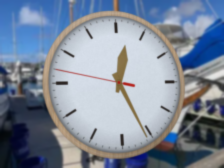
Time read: 12:25:47
